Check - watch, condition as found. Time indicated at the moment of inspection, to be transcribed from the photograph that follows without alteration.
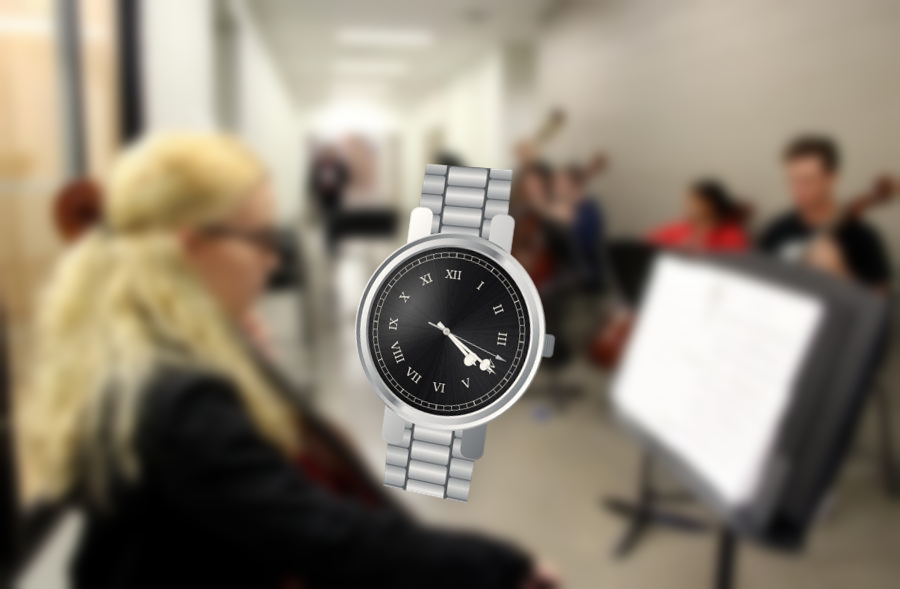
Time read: 4:20:18
